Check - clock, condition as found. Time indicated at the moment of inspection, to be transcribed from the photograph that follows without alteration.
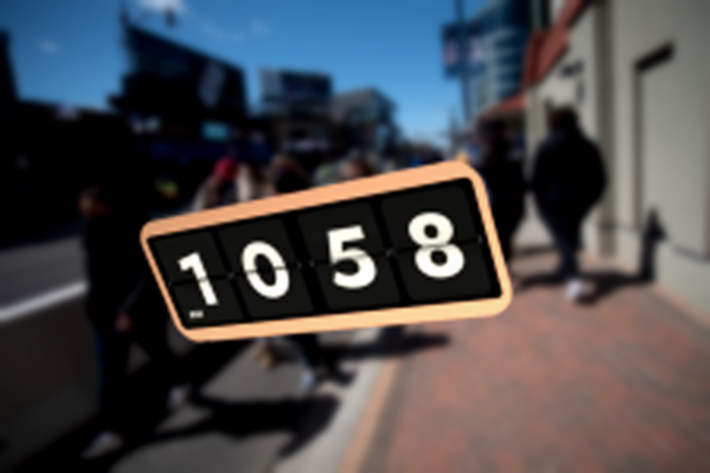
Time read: 10:58
